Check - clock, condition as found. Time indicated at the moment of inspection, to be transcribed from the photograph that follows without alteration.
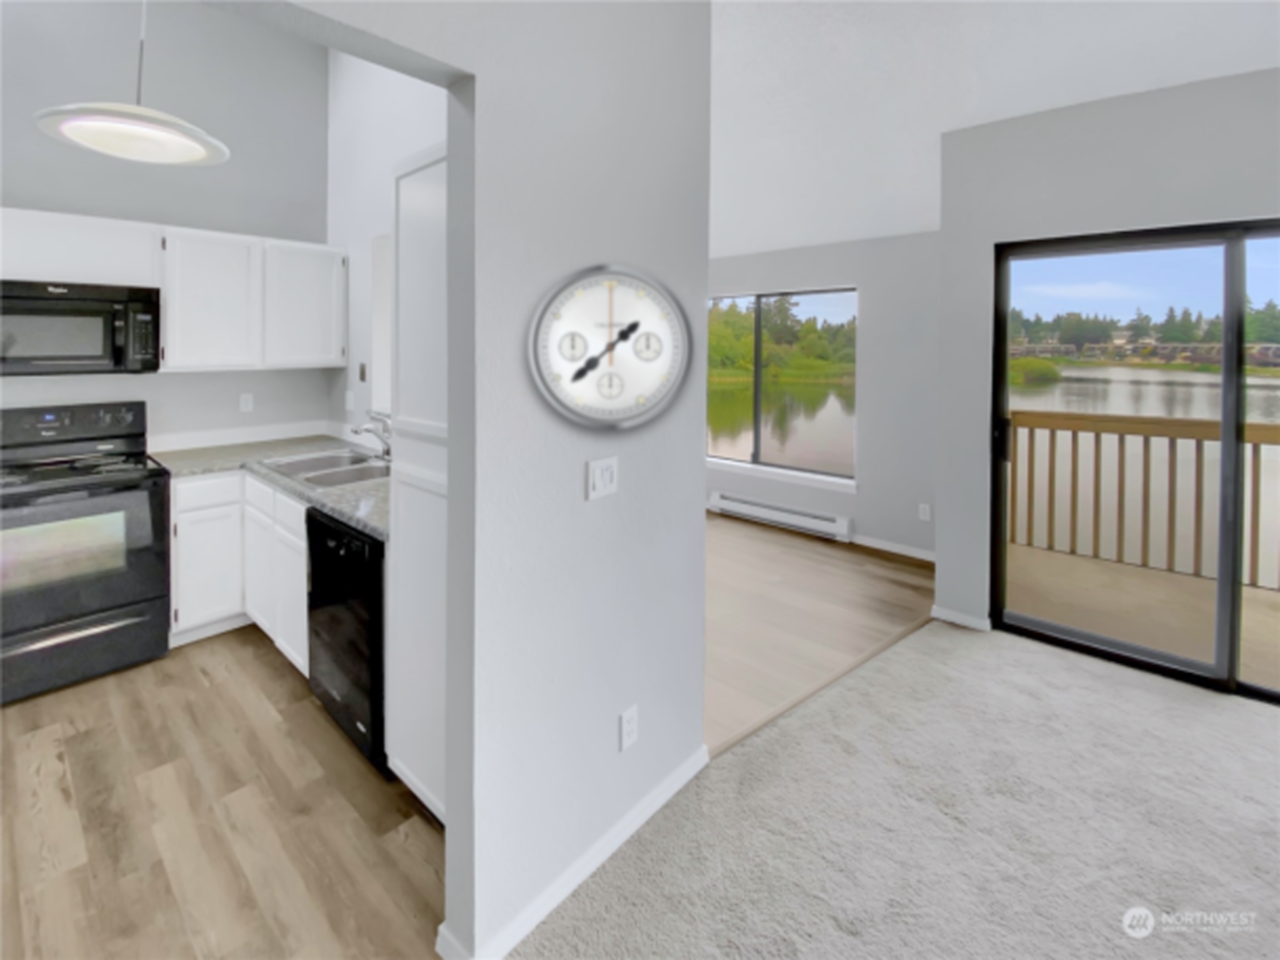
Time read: 1:38
